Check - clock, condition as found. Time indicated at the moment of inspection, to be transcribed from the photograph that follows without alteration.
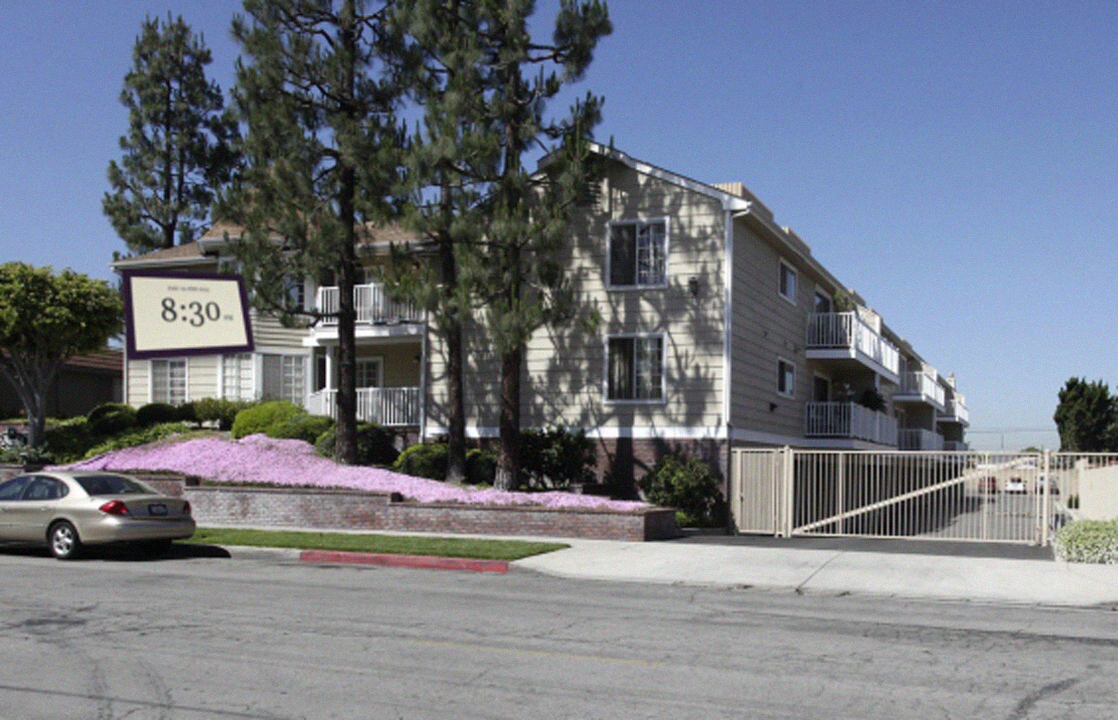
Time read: 8:30
